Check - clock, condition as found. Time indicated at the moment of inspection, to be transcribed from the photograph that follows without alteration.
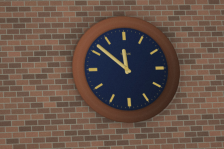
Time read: 11:52
